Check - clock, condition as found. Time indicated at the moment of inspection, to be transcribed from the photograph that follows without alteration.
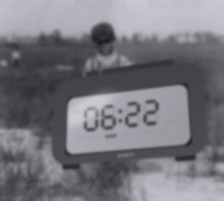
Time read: 6:22
